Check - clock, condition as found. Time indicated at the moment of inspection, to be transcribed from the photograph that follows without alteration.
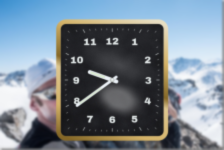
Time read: 9:39
